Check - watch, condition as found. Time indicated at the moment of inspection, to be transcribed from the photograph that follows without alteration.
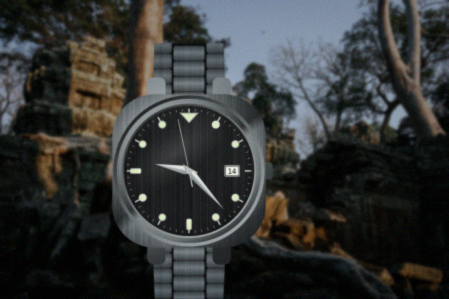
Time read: 9:22:58
